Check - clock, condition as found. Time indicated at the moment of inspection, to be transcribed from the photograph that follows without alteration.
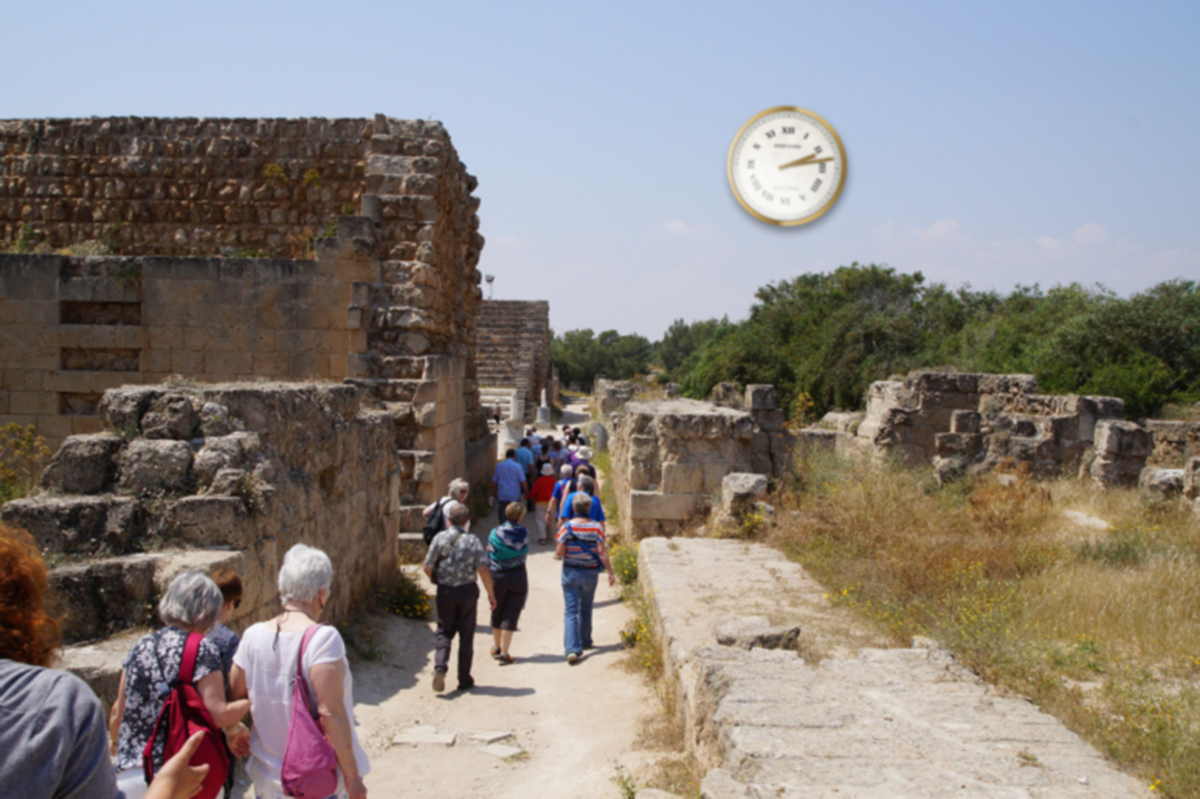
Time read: 2:13
